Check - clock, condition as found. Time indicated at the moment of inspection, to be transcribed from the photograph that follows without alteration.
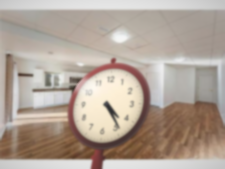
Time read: 4:24
